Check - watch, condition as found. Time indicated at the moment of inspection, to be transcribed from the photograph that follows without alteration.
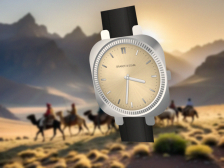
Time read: 3:32
